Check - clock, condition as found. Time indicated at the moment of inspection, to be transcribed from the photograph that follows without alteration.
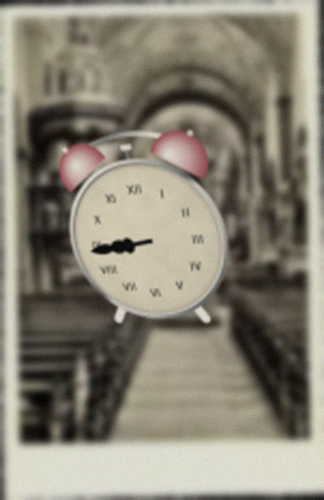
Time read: 8:44
